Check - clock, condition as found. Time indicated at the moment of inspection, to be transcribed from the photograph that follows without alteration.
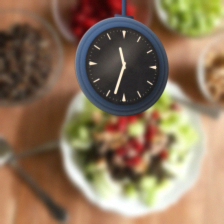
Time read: 11:33
